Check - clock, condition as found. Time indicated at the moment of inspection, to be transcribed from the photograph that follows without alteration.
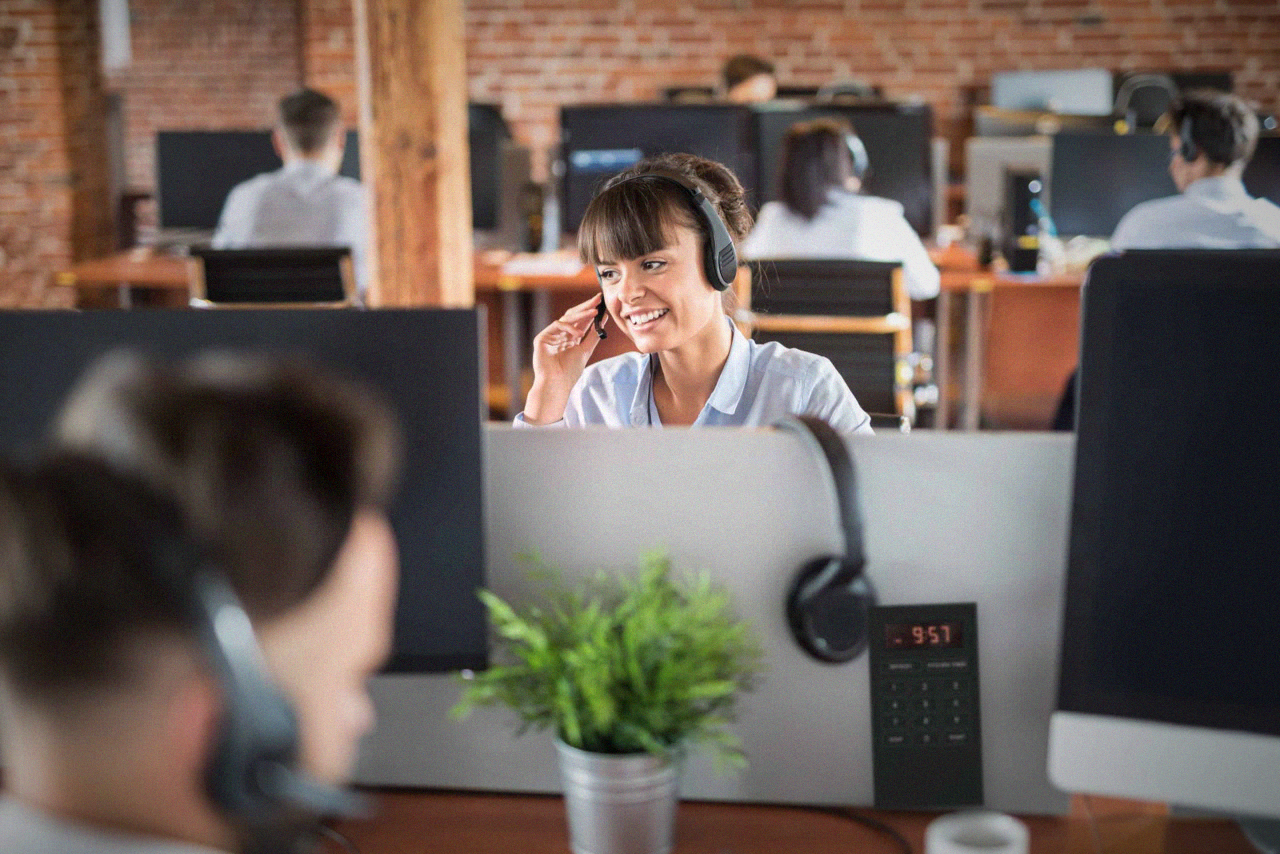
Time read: 9:57
